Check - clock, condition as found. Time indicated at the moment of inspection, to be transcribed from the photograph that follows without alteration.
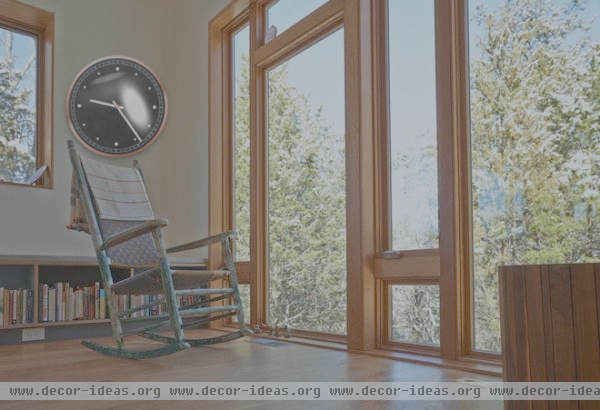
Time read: 9:24
